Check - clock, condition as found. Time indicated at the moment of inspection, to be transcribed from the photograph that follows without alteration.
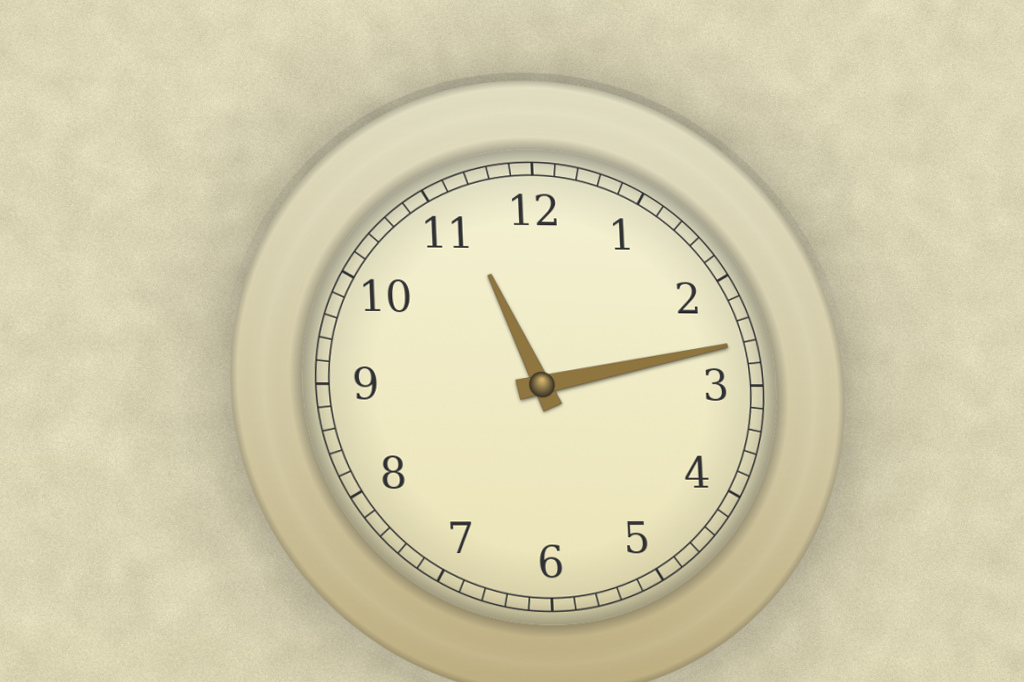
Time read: 11:13
